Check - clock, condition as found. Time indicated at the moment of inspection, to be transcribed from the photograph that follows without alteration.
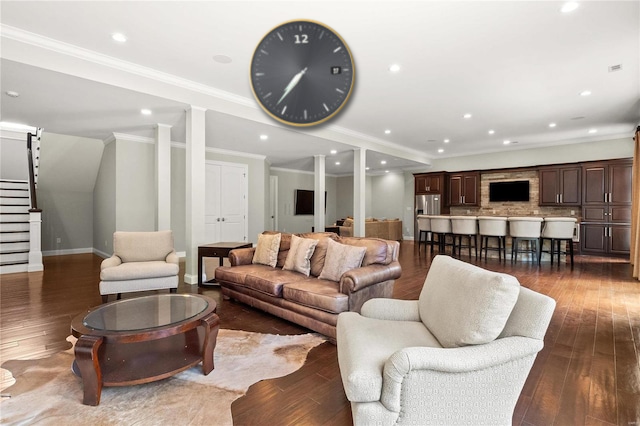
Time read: 7:37
